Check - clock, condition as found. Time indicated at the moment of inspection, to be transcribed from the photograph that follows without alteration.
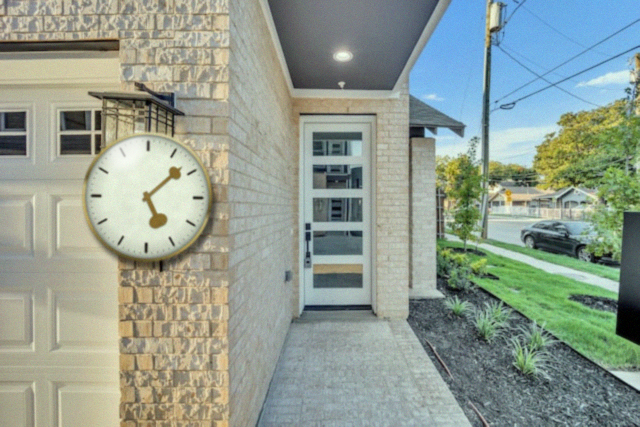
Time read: 5:08
